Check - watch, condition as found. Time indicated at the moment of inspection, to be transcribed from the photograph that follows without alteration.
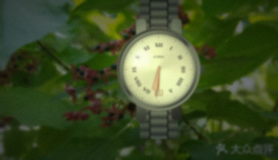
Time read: 6:31
